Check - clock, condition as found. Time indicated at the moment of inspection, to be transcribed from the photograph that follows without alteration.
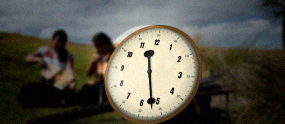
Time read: 11:27
